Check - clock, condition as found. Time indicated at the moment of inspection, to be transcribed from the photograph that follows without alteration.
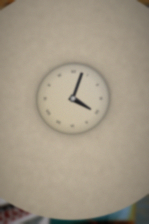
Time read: 4:03
